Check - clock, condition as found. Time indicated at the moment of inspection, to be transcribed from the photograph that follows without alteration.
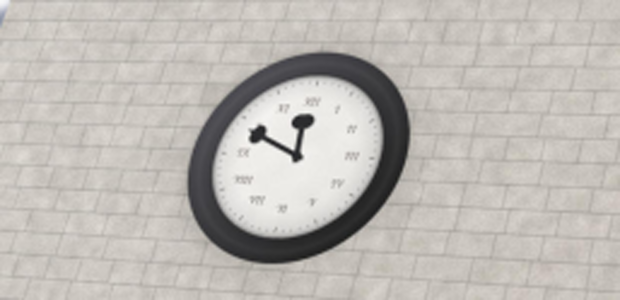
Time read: 11:49
